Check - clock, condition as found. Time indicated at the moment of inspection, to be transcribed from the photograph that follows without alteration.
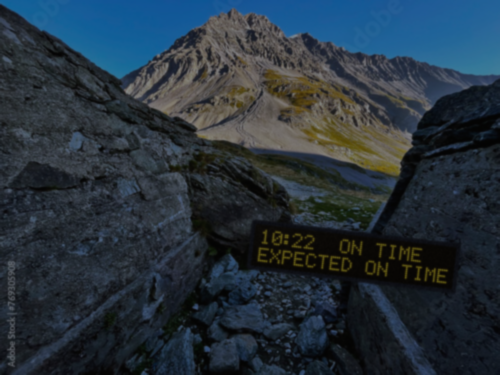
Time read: 10:22
